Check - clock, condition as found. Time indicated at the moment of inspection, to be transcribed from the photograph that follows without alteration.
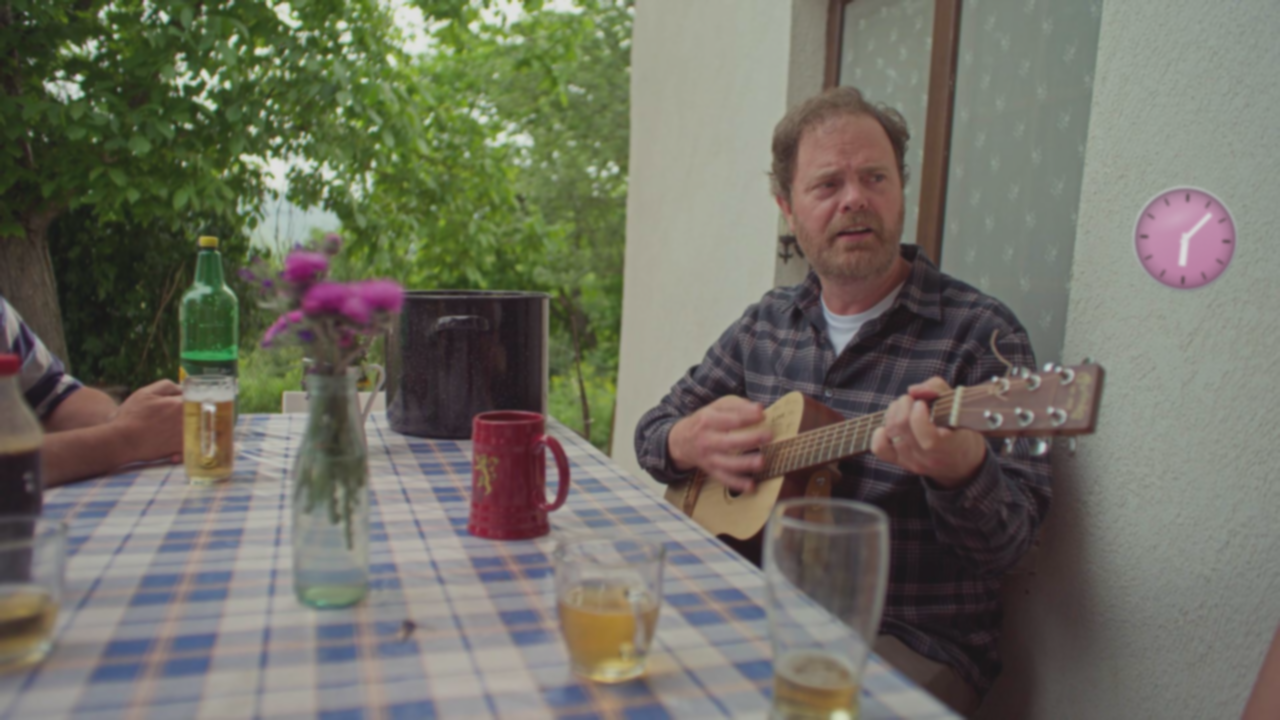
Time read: 6:07
